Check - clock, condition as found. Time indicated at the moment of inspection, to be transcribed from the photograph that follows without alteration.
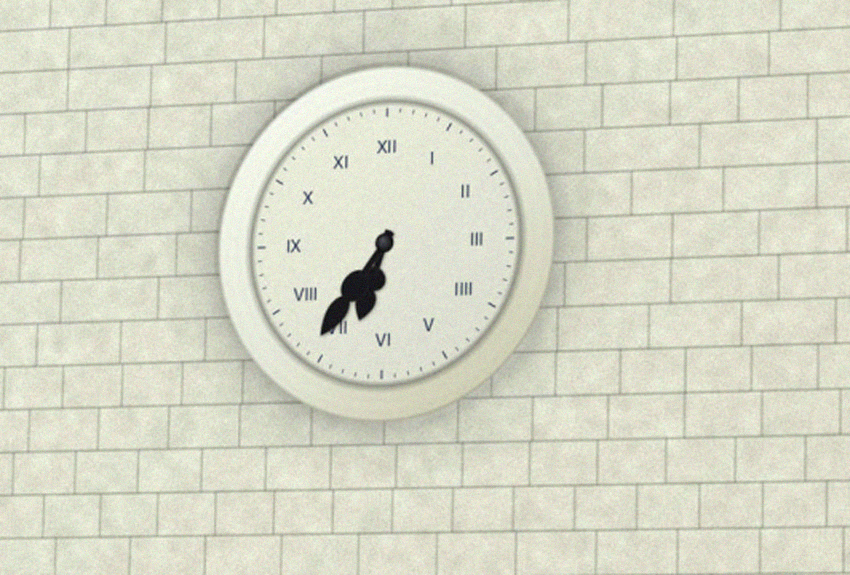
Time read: 6:36
